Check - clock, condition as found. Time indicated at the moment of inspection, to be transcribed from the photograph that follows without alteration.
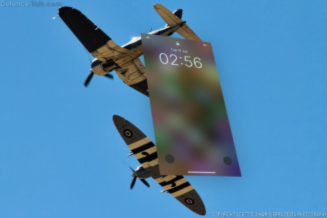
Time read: 2:56
